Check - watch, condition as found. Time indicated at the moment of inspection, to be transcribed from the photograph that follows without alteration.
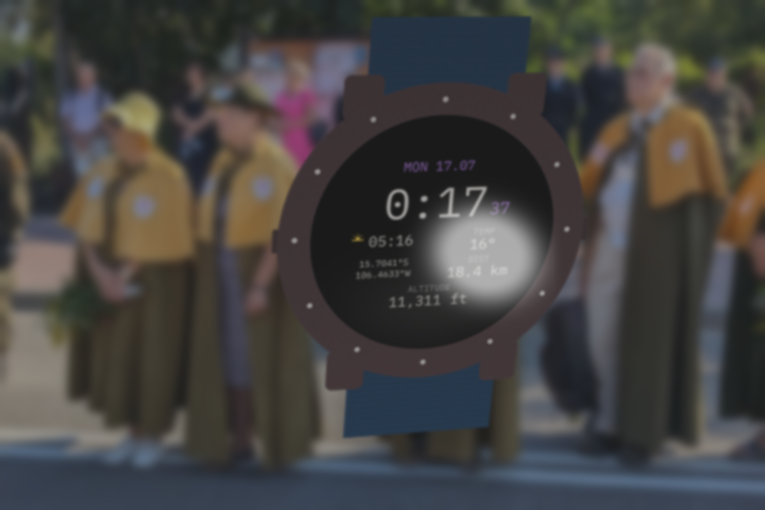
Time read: 0:17:37
